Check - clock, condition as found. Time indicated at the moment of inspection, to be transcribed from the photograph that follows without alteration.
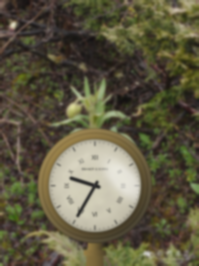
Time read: 9:35
